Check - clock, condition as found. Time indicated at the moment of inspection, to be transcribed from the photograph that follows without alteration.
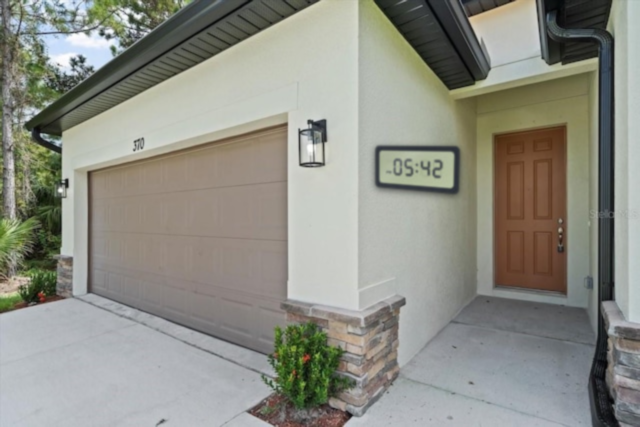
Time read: 5:42
